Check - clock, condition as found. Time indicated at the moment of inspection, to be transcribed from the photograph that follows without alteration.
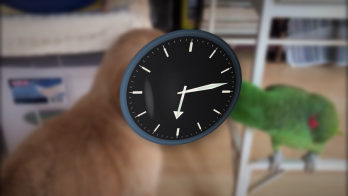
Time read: 6:13
